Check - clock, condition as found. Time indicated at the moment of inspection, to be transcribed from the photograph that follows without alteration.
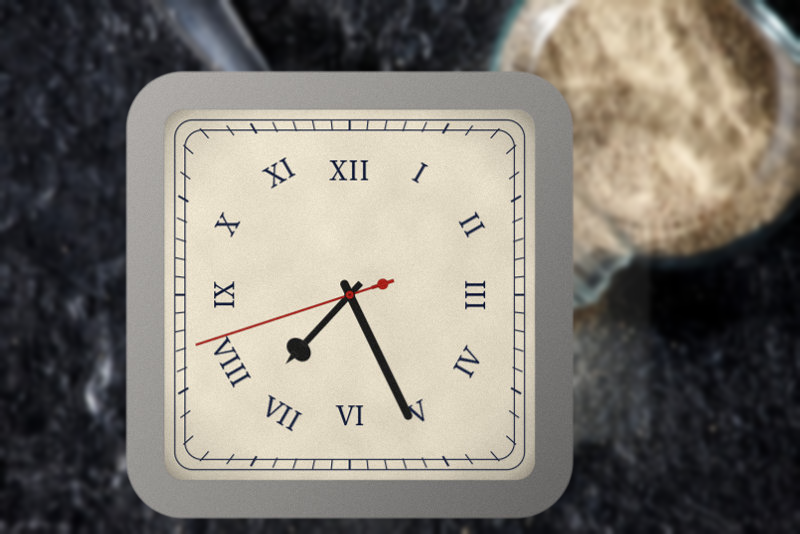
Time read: 7:25:42
